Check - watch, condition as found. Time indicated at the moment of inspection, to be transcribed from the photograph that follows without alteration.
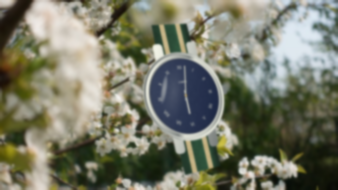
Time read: 6:02
